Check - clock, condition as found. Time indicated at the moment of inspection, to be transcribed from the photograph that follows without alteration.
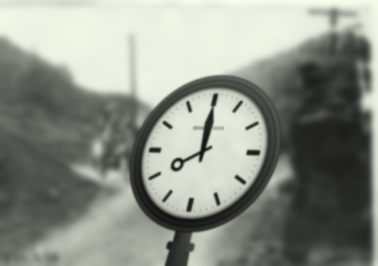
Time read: 8:00
